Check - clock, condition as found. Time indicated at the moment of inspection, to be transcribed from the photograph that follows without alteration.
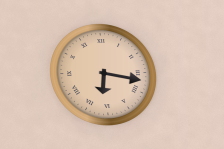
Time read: 6:17
